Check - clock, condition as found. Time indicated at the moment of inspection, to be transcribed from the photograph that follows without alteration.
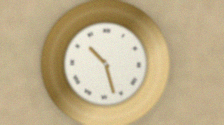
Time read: 10:27
